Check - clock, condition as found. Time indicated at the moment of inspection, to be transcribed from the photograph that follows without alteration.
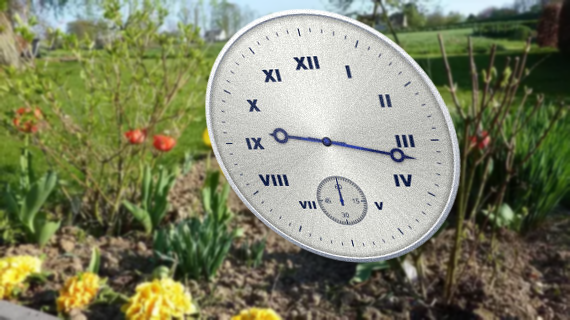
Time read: 9:17
